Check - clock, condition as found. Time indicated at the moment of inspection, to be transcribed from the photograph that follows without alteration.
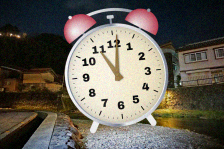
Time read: 11:01
